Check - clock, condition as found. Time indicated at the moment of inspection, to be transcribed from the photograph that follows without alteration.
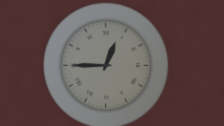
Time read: 12:45
